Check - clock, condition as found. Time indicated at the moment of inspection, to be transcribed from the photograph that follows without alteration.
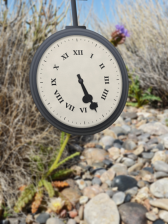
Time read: 5:26
